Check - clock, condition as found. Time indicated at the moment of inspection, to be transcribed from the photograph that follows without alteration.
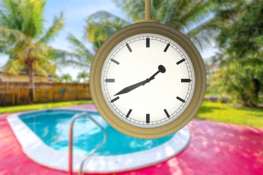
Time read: 1:41
